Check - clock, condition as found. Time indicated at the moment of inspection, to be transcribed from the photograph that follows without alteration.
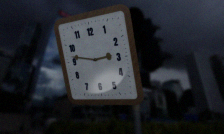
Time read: 2:47
